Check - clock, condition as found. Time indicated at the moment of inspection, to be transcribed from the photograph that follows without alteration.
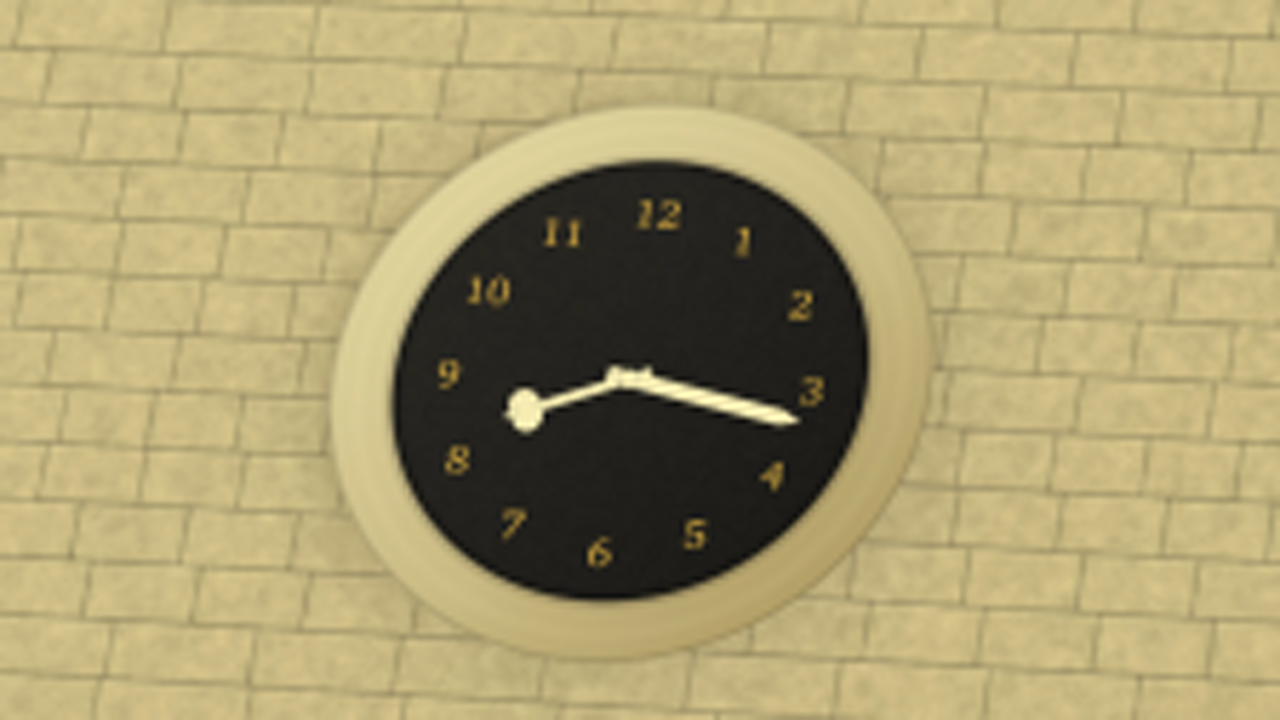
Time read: 8:17
